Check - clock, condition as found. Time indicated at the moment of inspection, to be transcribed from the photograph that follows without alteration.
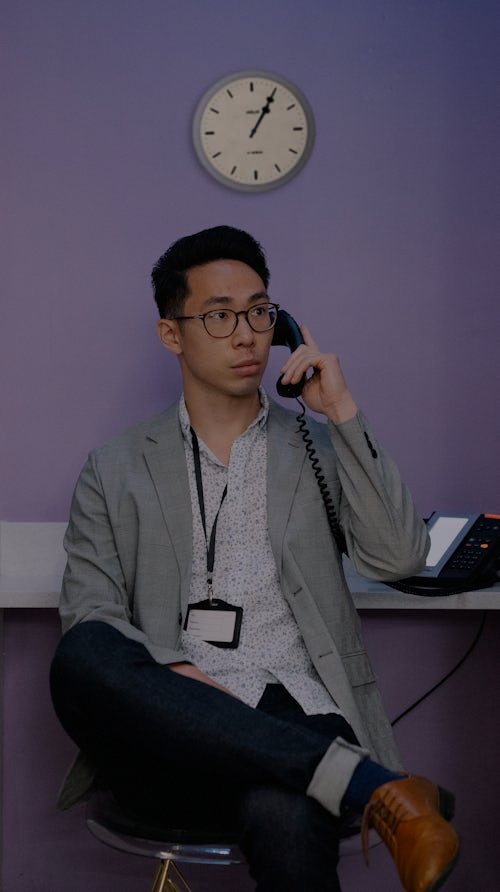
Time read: 1:05
